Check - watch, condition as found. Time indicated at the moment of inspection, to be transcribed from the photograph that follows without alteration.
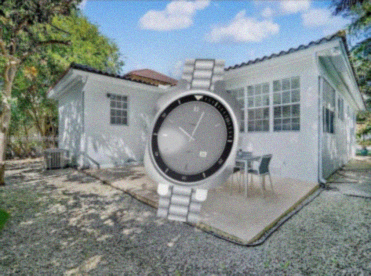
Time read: 10:03
